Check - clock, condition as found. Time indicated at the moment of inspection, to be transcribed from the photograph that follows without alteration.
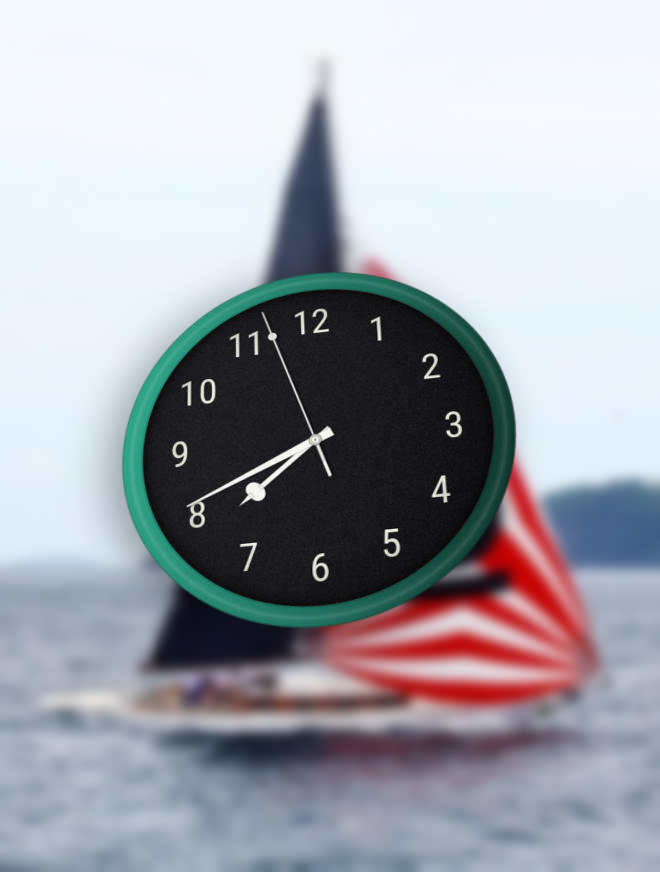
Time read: 7:40:57
